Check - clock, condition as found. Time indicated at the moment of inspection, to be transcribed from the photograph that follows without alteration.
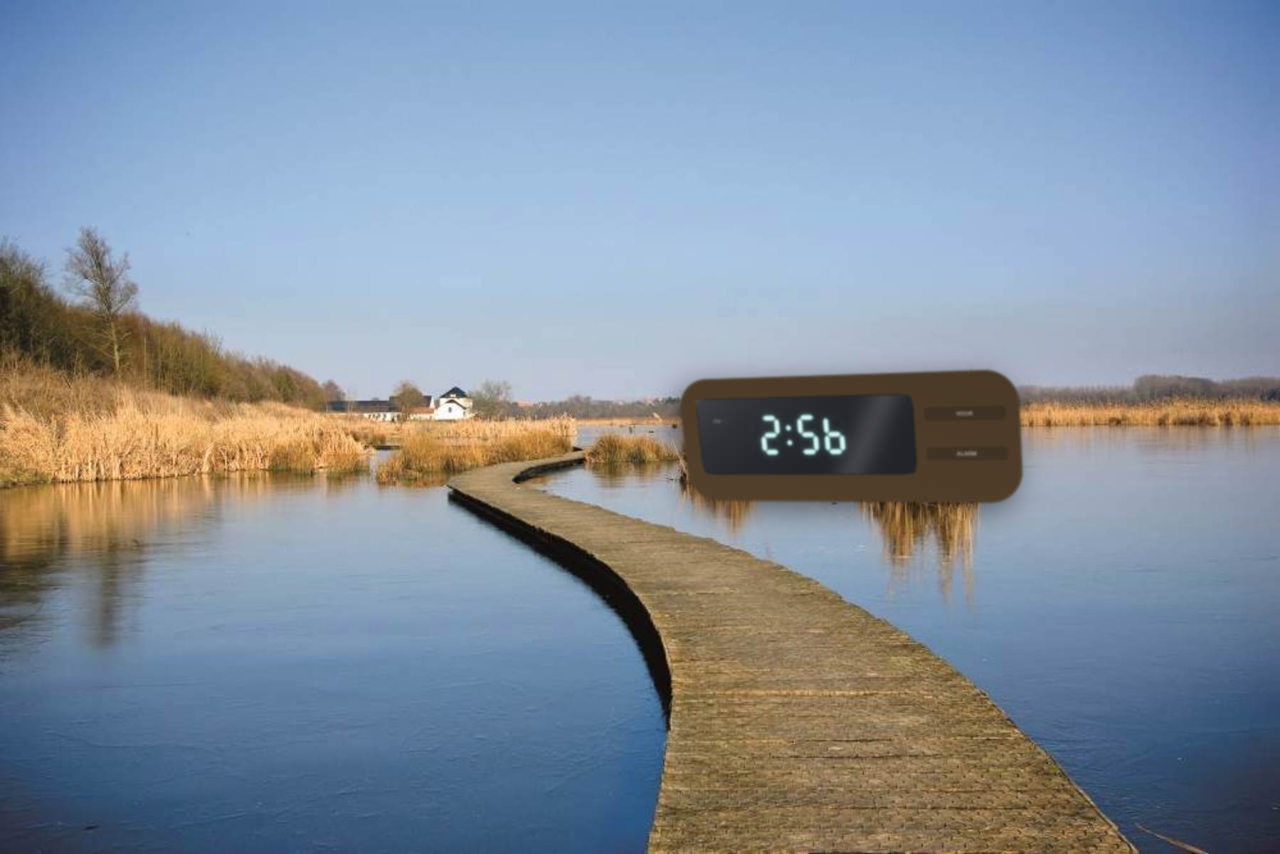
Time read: 2:56
